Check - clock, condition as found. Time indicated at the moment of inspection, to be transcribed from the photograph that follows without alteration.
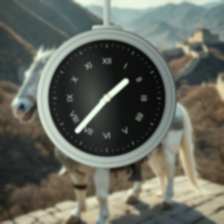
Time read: 1:37
